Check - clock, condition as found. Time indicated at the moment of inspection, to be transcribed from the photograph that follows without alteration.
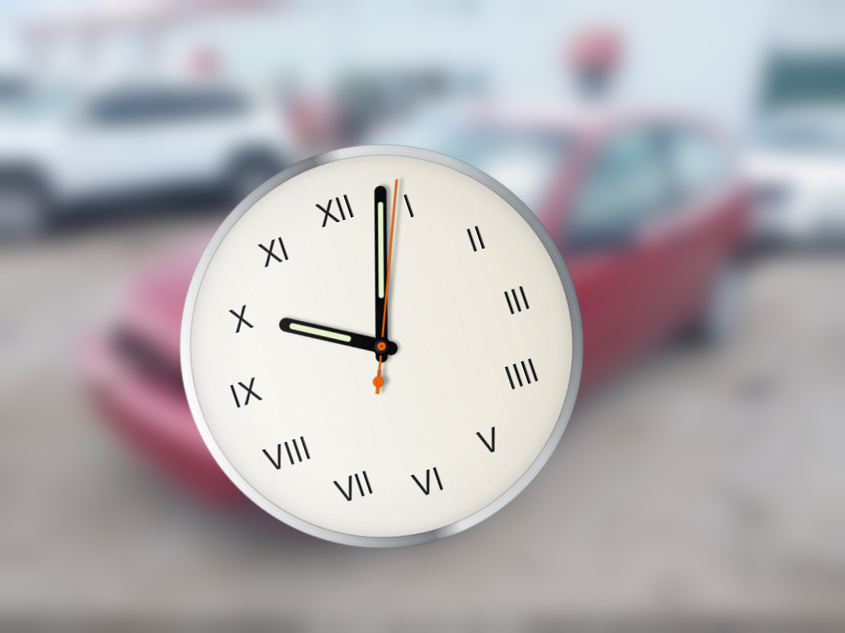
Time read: 10:03:04
